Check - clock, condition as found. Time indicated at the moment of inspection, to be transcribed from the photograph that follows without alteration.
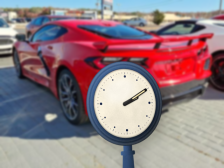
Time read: 2:10
